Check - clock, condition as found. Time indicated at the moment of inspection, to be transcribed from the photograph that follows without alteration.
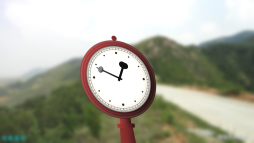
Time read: 12:49
